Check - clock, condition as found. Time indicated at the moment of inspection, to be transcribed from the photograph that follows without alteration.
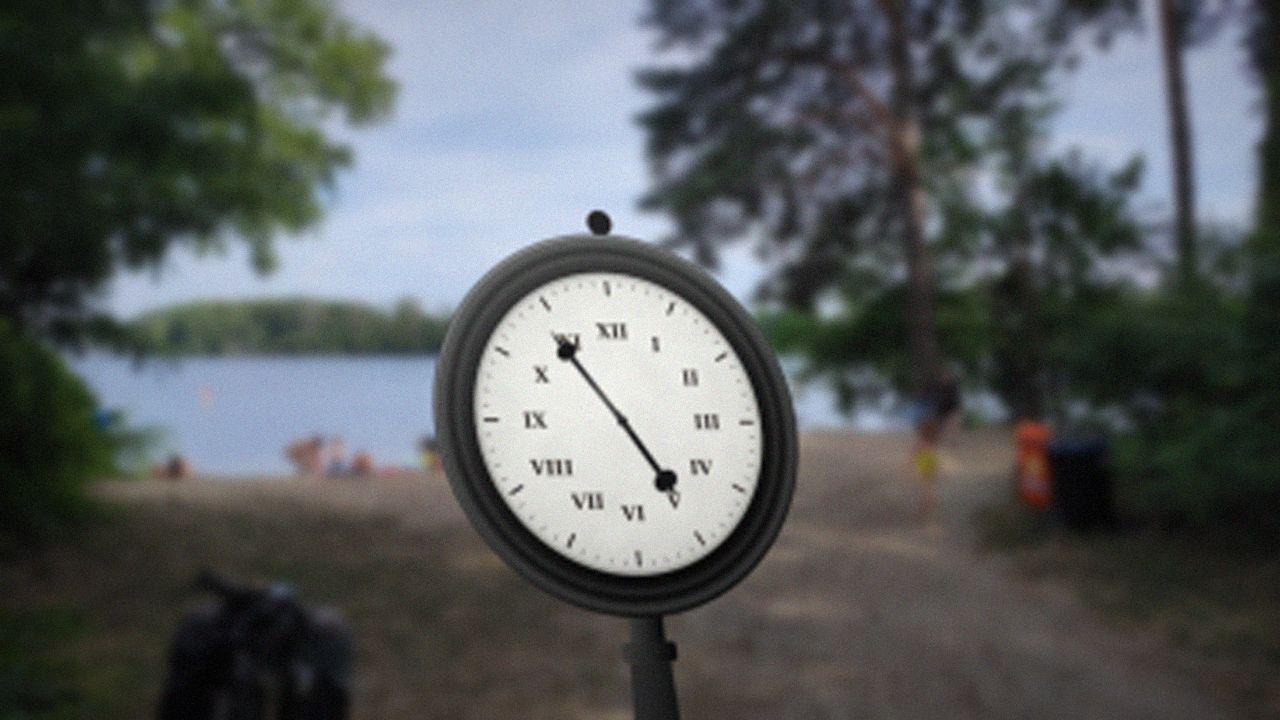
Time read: 4:54
